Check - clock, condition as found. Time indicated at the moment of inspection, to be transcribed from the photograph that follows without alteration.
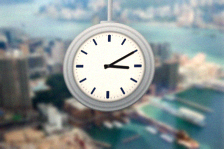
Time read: 3:10
